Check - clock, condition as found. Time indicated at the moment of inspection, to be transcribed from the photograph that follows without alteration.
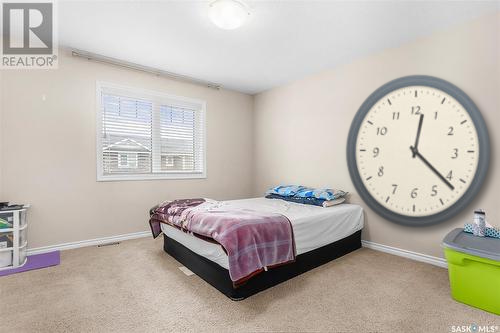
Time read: 12:22
